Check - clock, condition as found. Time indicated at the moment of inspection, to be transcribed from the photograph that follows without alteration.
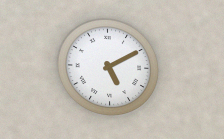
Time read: 5:10
